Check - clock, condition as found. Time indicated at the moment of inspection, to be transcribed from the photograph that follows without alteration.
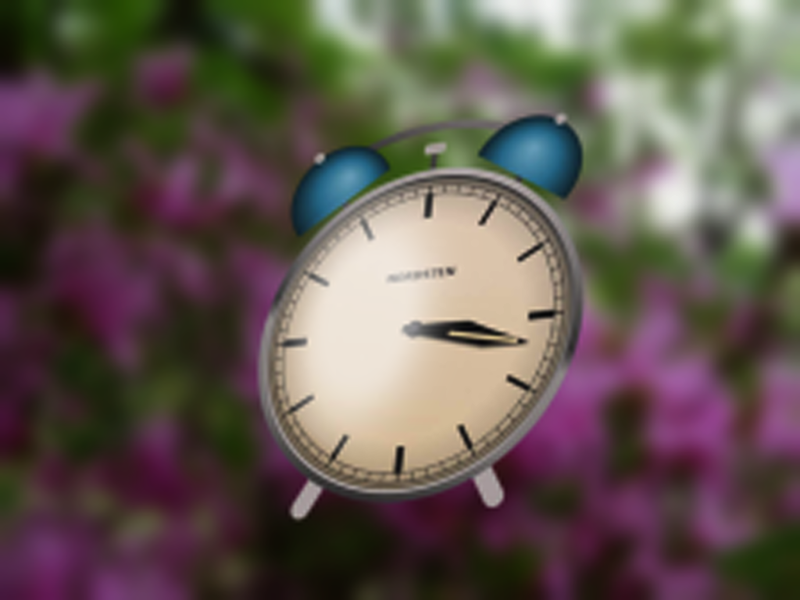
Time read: 3:17
